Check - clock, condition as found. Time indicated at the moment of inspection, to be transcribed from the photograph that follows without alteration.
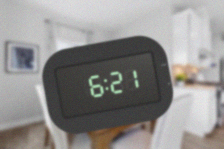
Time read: 6:21
